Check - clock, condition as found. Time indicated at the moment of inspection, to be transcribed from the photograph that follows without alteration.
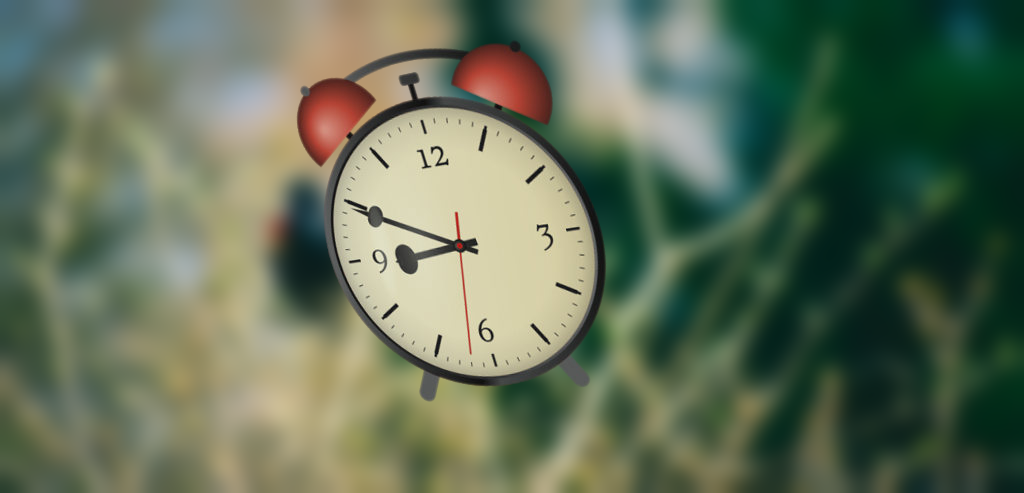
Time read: 8:49:32
